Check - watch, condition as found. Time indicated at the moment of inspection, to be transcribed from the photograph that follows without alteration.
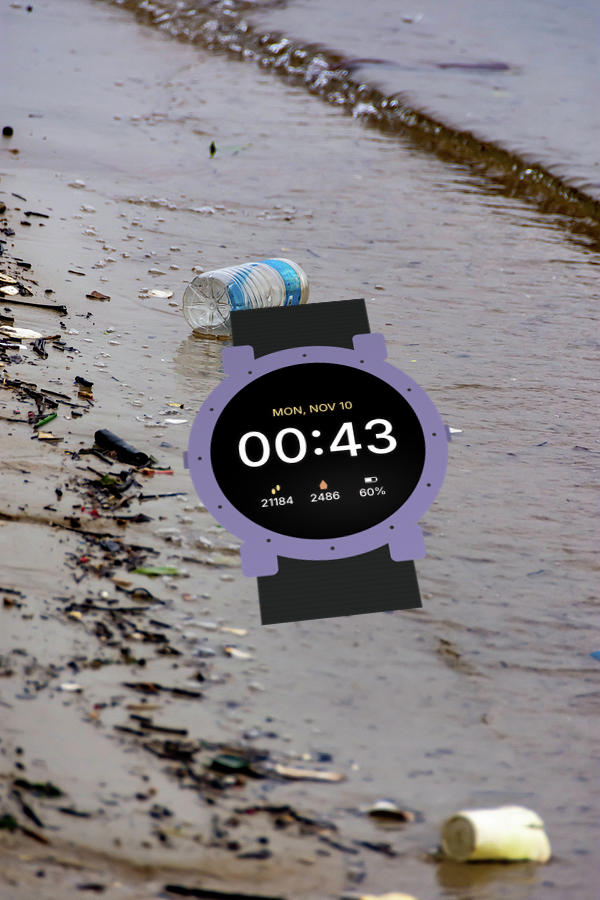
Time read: 0:43
